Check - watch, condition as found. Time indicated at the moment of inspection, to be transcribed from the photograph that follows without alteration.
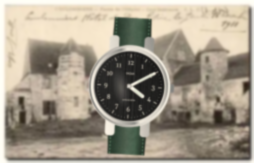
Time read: 4:10
